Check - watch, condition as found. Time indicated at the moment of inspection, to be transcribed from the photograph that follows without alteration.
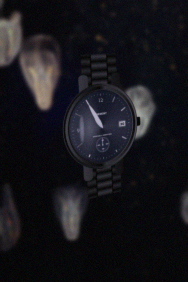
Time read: 10:55
